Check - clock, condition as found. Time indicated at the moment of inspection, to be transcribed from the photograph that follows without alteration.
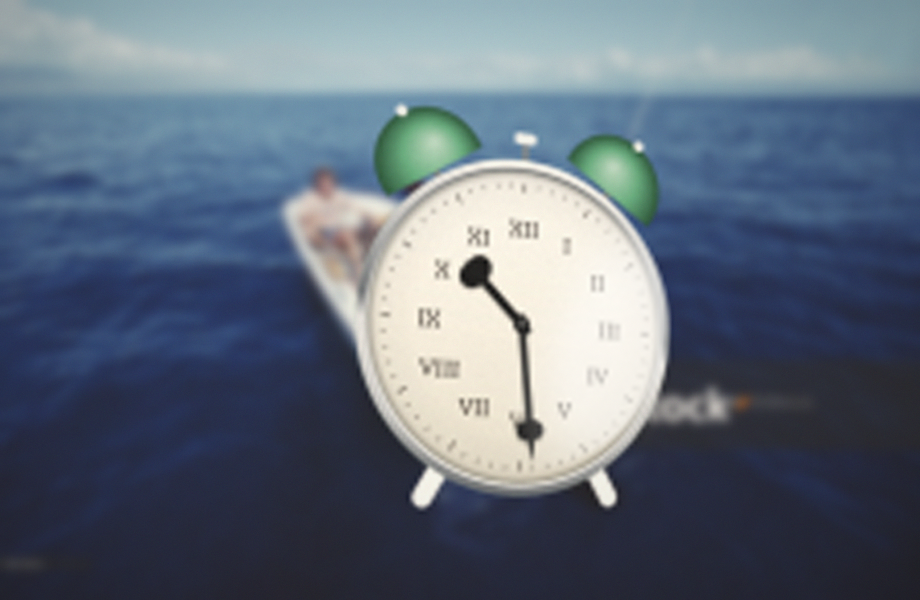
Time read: 10:29
